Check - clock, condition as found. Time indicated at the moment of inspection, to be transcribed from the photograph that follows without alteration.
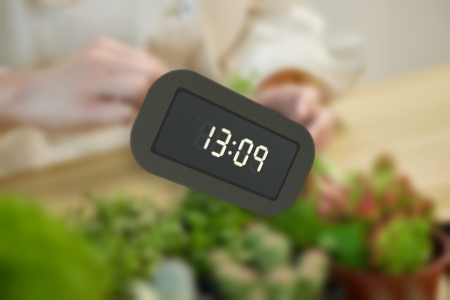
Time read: 13:09
